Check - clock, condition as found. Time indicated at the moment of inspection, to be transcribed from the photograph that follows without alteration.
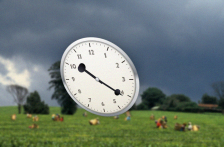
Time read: 10:21
